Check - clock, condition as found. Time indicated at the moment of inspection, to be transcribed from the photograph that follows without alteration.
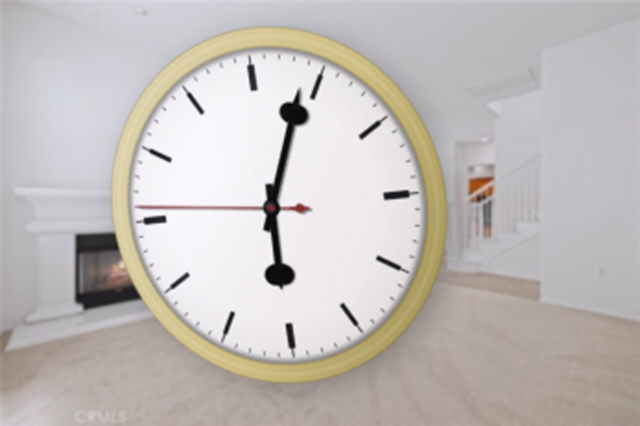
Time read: 6:03:46
